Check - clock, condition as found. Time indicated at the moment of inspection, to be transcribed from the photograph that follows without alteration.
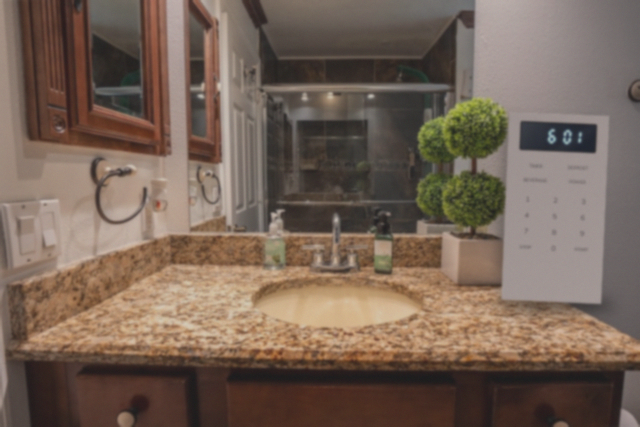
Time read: 6:01
